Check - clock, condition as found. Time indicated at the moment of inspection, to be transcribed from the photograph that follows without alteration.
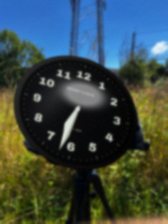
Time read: 6:32
